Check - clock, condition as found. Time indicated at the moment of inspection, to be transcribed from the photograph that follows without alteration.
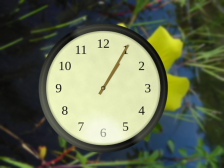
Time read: 1:05
